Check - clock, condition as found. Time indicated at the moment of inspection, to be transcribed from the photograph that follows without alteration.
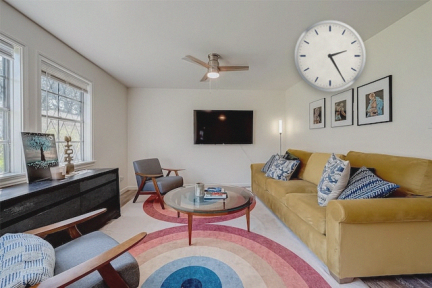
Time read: 2:25
